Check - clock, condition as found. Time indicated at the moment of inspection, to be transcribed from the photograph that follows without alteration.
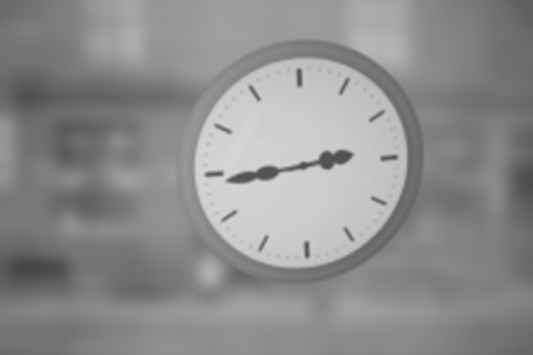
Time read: 2:44
